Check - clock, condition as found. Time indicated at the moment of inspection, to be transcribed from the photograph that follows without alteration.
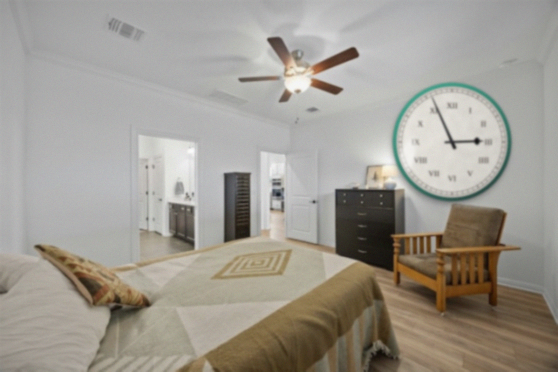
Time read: 2:56
